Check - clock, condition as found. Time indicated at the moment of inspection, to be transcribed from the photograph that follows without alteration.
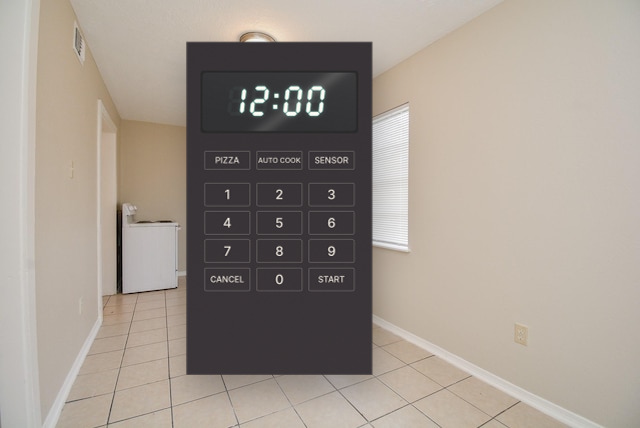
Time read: 12:00
